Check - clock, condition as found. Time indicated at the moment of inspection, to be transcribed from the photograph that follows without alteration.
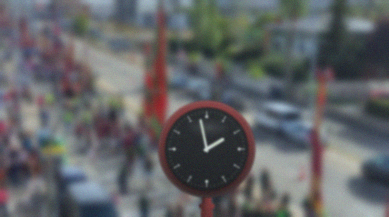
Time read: 1:58
